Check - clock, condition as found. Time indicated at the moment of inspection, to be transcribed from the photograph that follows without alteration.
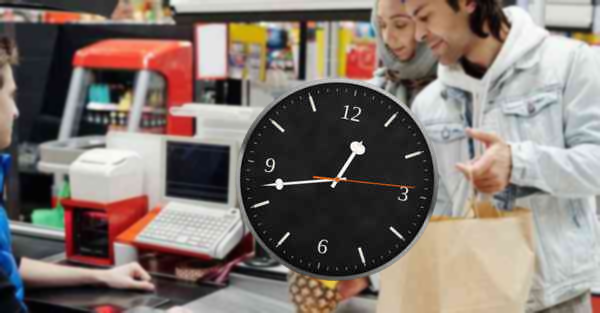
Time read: 12:42:14
